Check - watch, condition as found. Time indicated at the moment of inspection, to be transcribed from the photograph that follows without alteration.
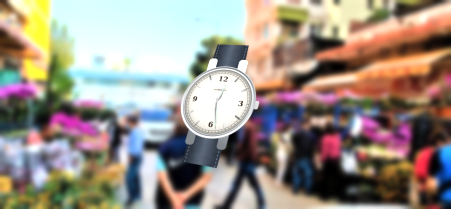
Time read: 12:28
